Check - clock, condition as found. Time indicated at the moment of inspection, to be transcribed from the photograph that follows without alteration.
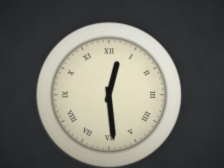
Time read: 12:29
